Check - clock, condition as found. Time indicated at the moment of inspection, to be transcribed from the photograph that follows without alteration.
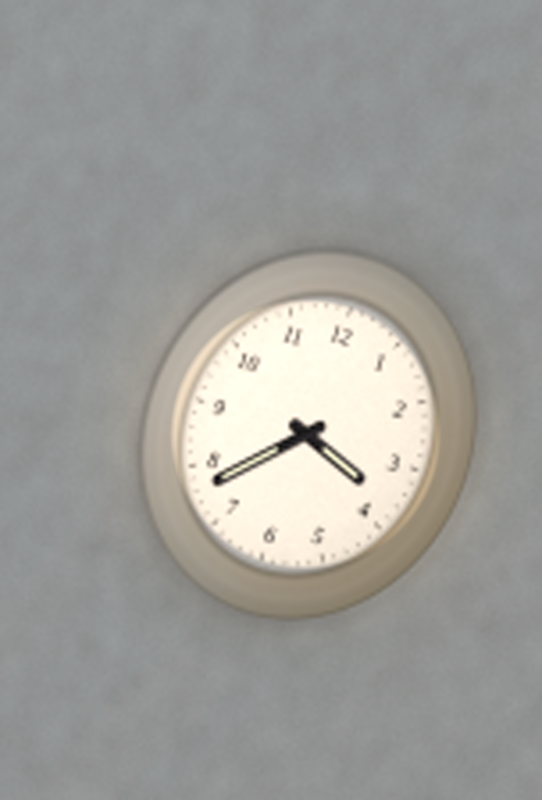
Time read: 3:38
